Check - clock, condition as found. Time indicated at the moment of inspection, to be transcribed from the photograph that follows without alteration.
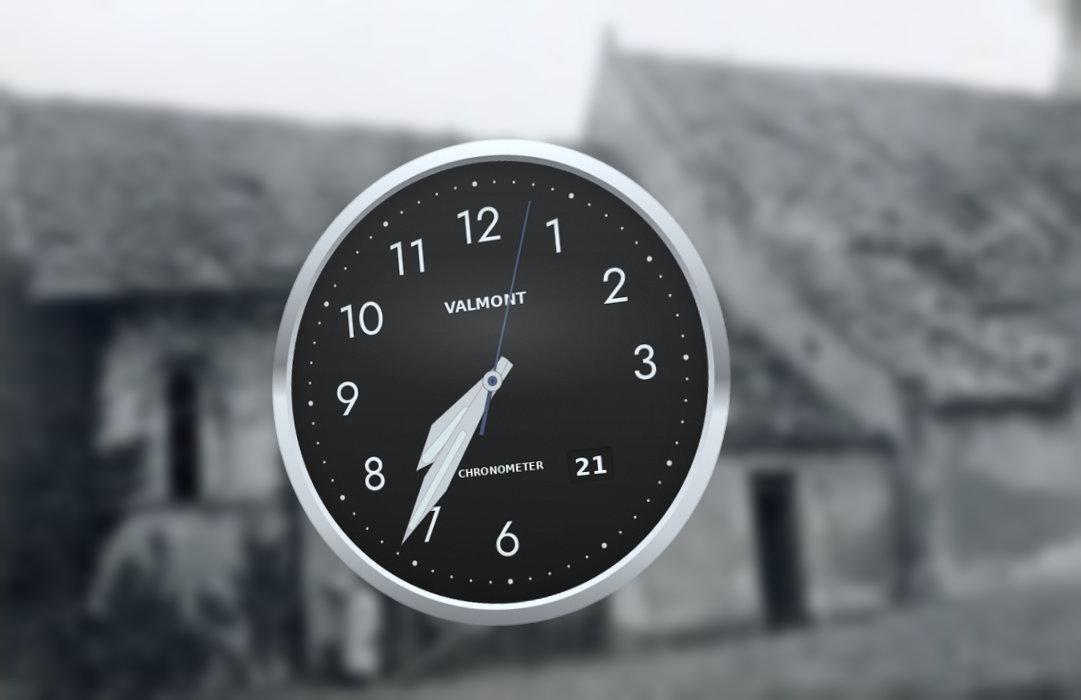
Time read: 7:36:03
